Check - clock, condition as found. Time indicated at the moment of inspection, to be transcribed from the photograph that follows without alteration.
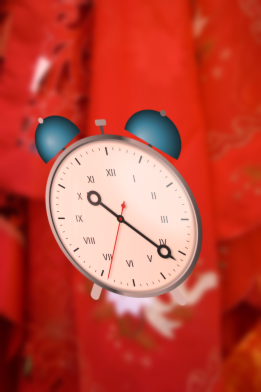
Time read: 10:21:34
